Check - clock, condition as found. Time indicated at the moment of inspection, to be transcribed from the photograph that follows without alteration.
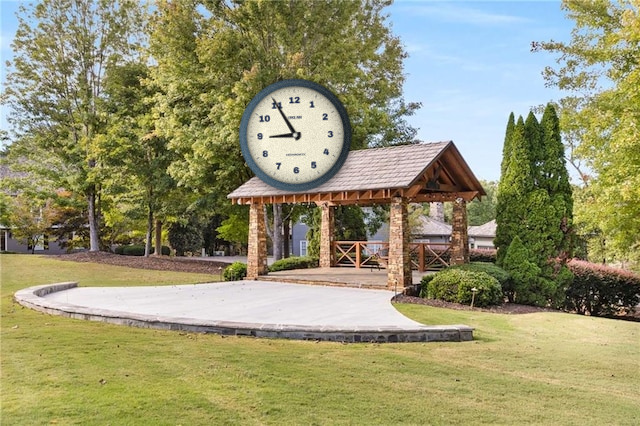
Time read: 8:55
